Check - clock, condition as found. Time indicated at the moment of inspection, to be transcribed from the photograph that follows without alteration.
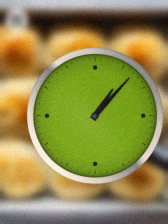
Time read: 1:07
